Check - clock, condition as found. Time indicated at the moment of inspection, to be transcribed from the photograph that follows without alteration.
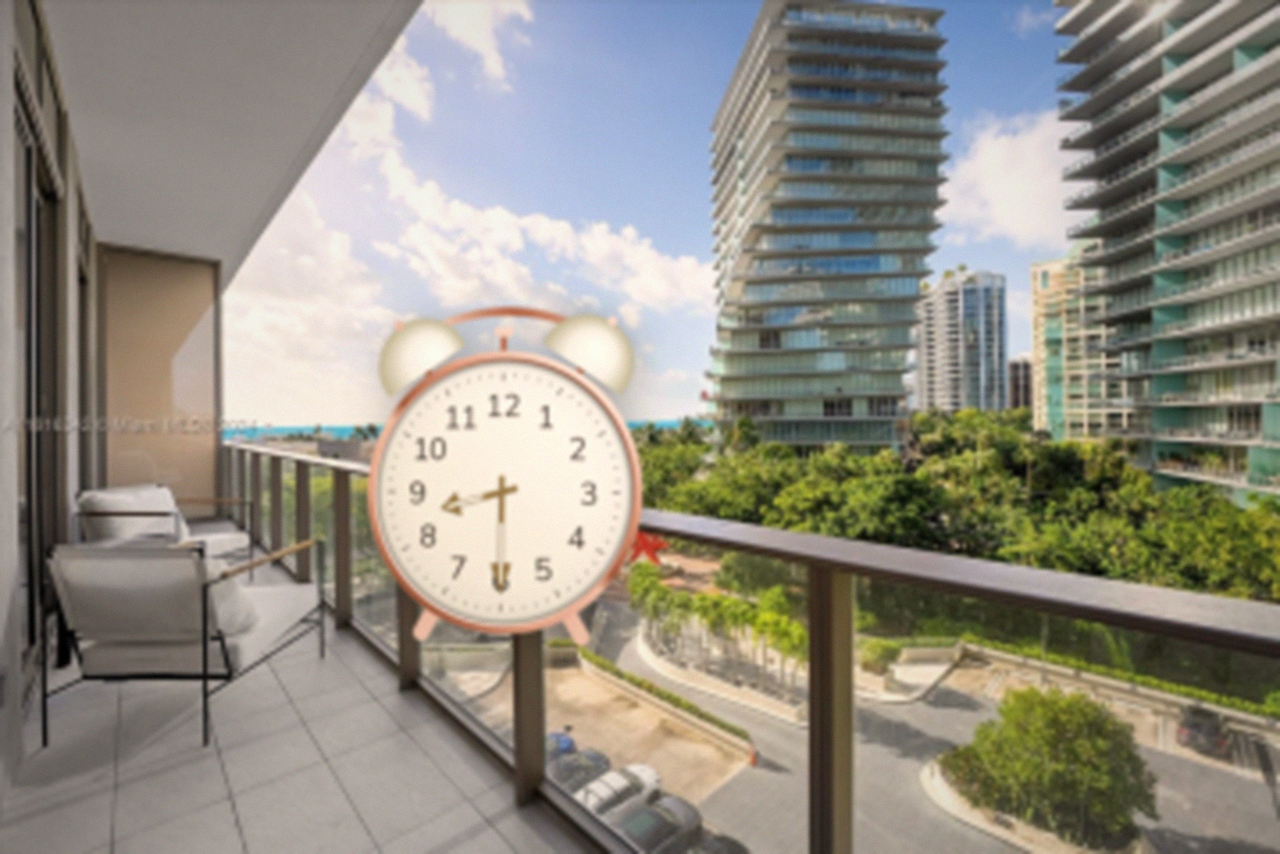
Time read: 8:30
